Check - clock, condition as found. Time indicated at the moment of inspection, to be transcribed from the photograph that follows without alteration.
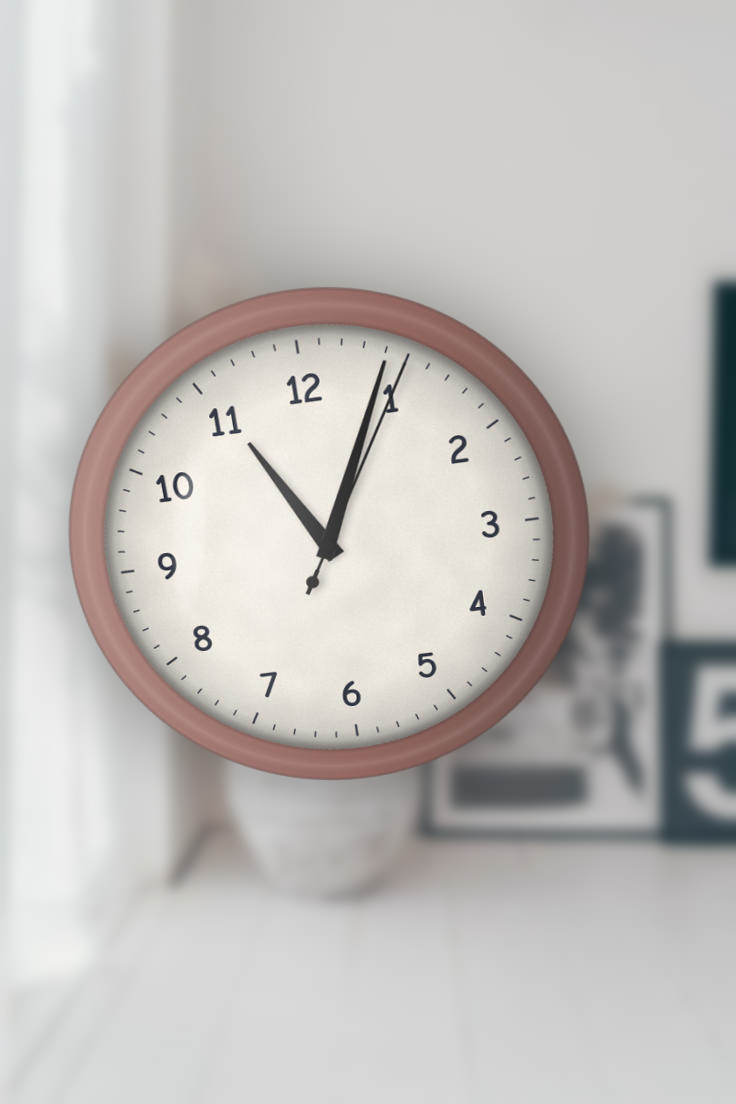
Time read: 11:04:05
